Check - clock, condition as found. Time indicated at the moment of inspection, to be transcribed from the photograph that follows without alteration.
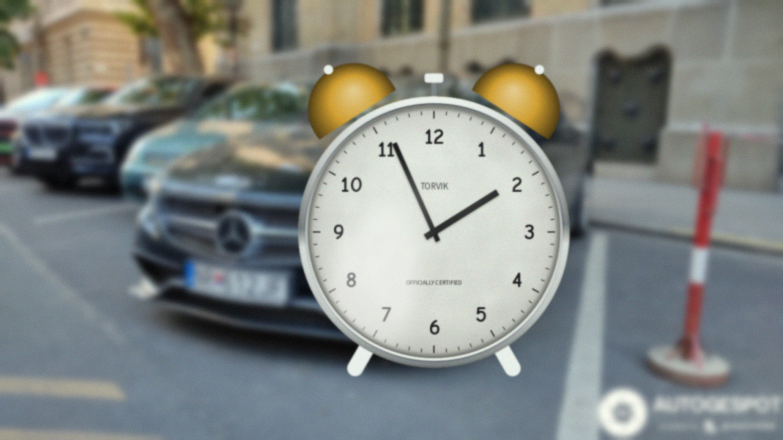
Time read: 1:56
